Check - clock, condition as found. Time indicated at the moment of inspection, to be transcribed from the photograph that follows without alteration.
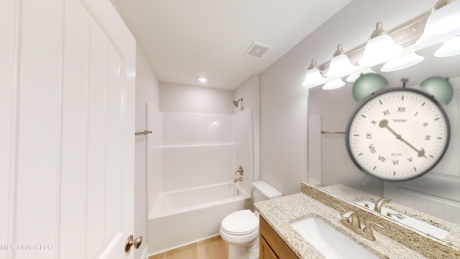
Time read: 10:21
